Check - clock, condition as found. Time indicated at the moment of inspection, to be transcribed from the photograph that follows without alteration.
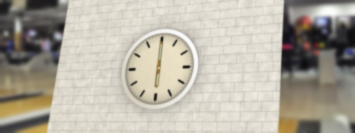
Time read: 6:00
